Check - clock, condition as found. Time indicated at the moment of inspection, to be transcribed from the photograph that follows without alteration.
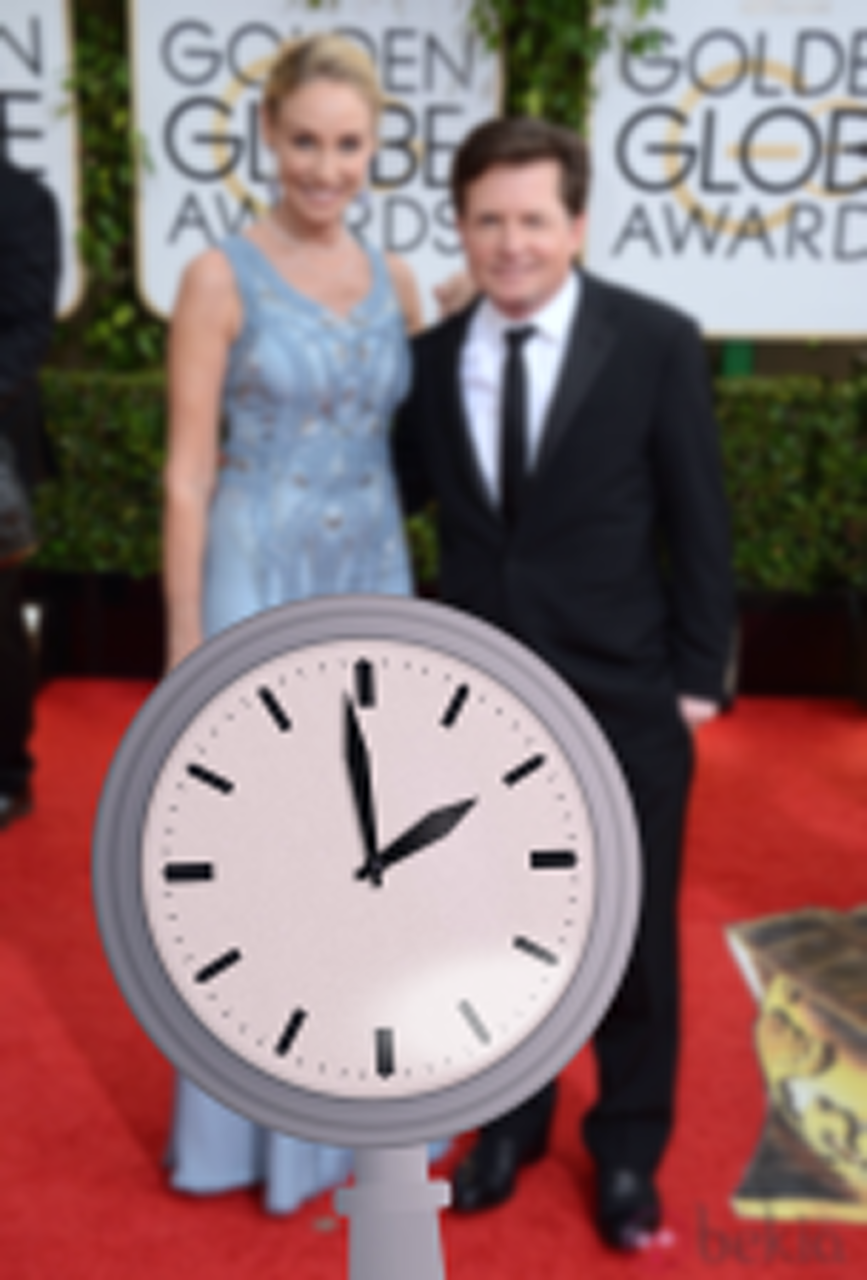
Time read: 1:59
